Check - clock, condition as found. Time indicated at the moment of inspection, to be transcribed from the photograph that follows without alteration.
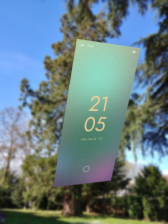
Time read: 21:05
